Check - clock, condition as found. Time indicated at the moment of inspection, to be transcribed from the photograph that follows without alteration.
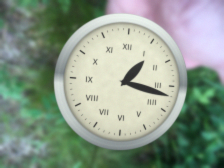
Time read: 1:17
